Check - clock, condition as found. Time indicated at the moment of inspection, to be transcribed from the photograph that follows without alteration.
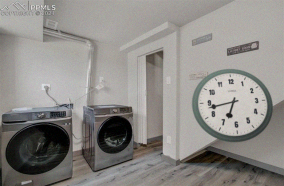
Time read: 6:43
